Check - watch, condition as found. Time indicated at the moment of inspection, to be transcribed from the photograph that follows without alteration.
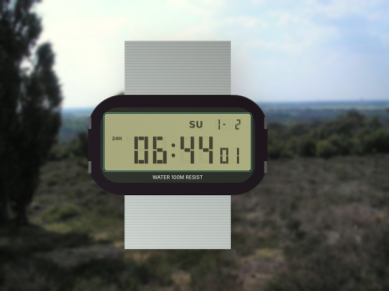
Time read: 6:44:01
